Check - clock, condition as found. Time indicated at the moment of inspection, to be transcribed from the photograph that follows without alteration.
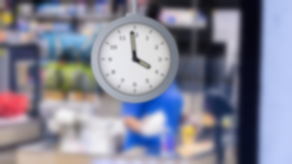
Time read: 3:59
